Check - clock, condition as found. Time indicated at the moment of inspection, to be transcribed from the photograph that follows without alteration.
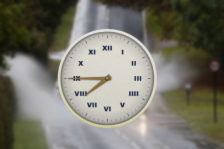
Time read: 7:45
